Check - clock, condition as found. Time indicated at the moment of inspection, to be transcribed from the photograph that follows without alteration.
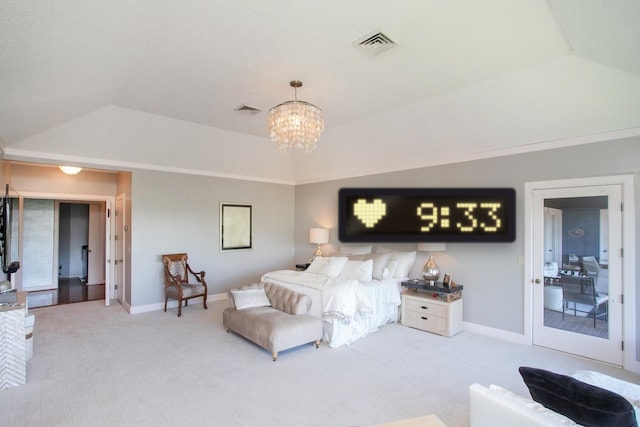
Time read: 9:33
